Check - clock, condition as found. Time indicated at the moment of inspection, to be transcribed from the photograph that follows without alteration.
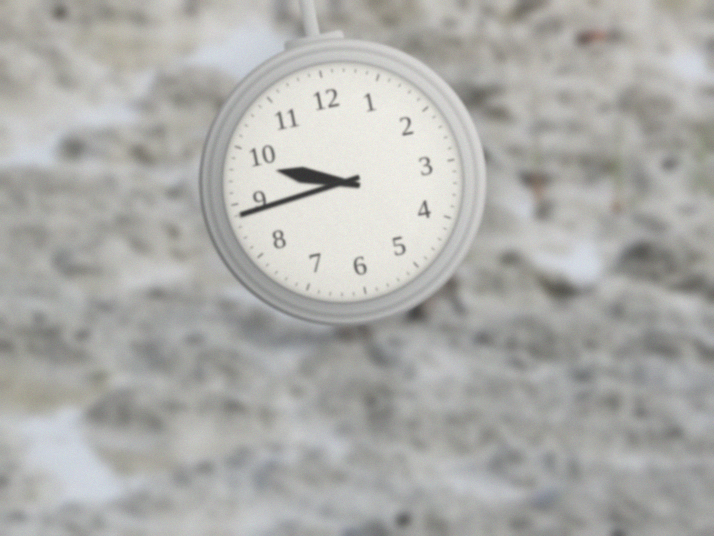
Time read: 9:44
